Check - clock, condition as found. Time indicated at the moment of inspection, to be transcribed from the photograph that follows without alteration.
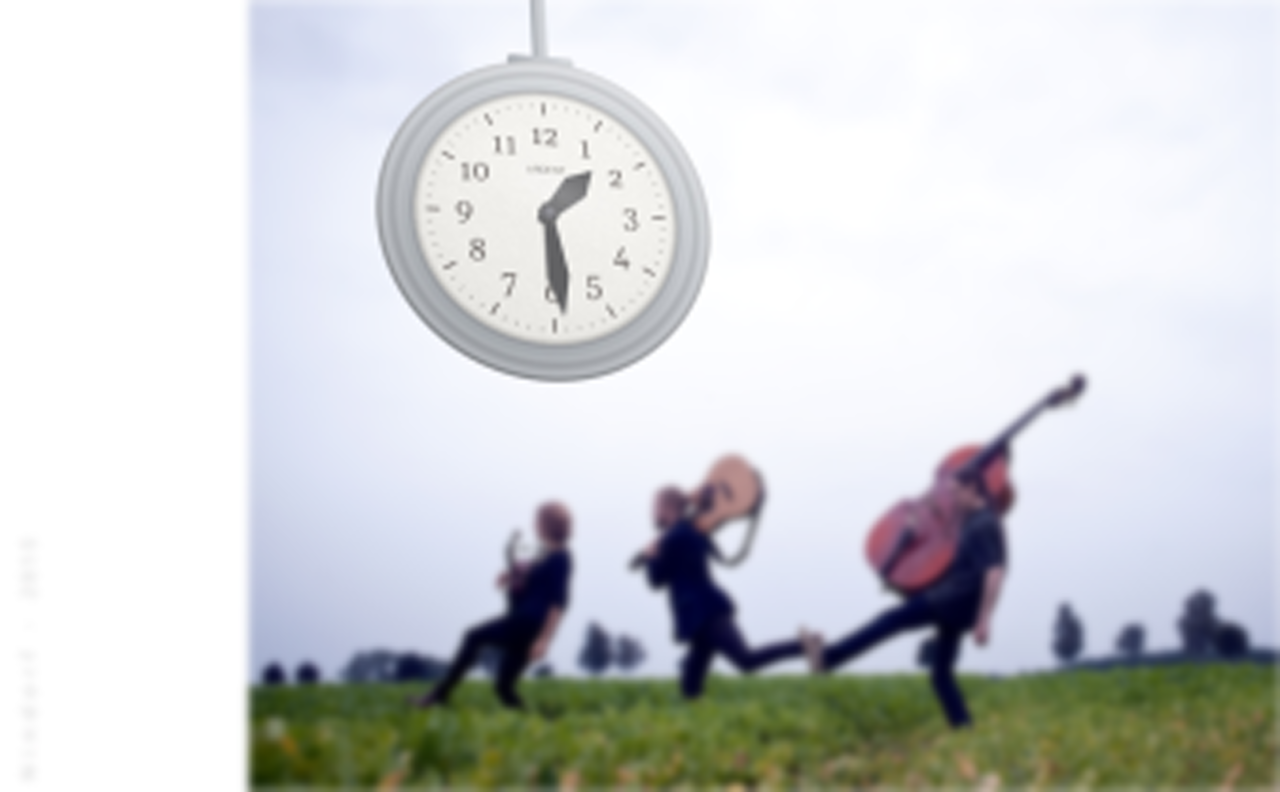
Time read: 1:29
